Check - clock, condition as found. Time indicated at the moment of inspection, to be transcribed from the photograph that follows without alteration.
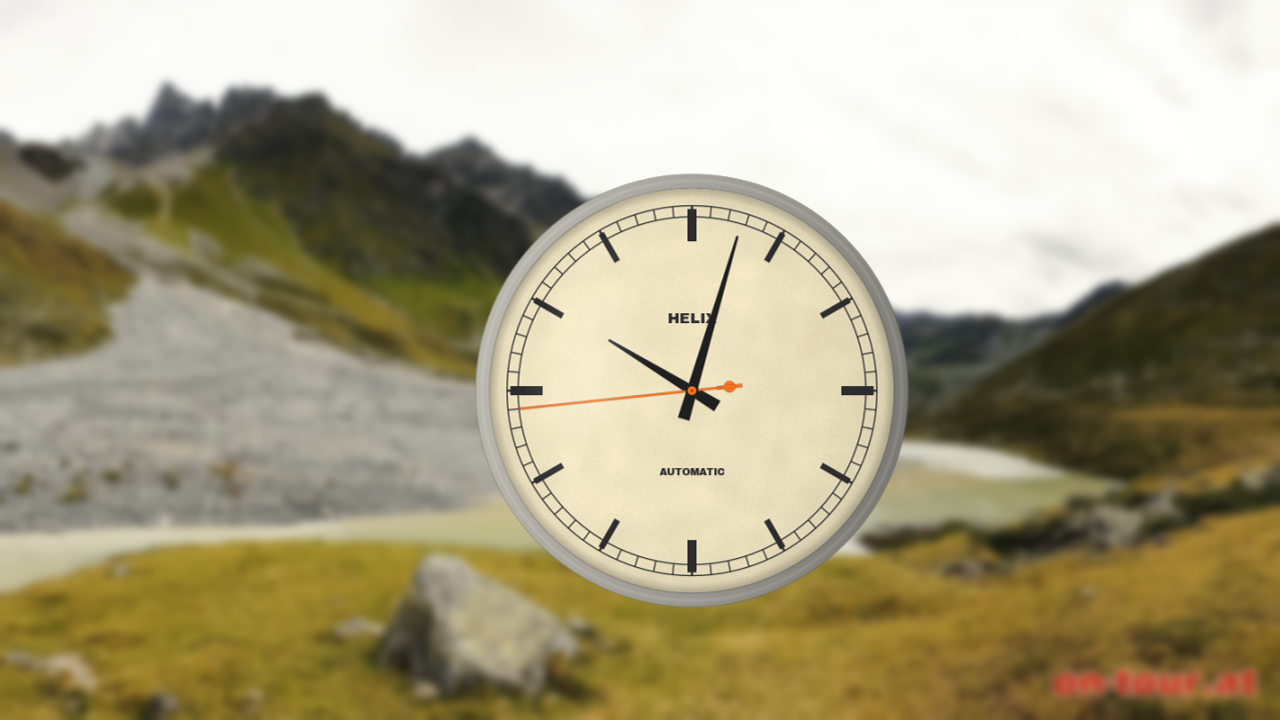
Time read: 10:02:44
